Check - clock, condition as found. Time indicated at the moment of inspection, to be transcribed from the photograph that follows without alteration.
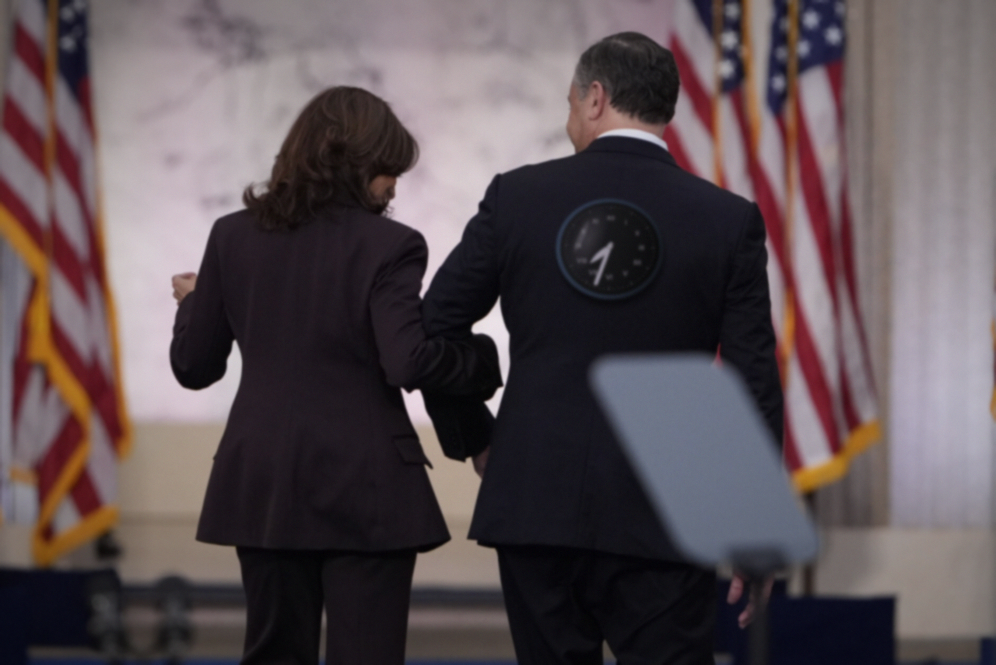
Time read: 7:33
